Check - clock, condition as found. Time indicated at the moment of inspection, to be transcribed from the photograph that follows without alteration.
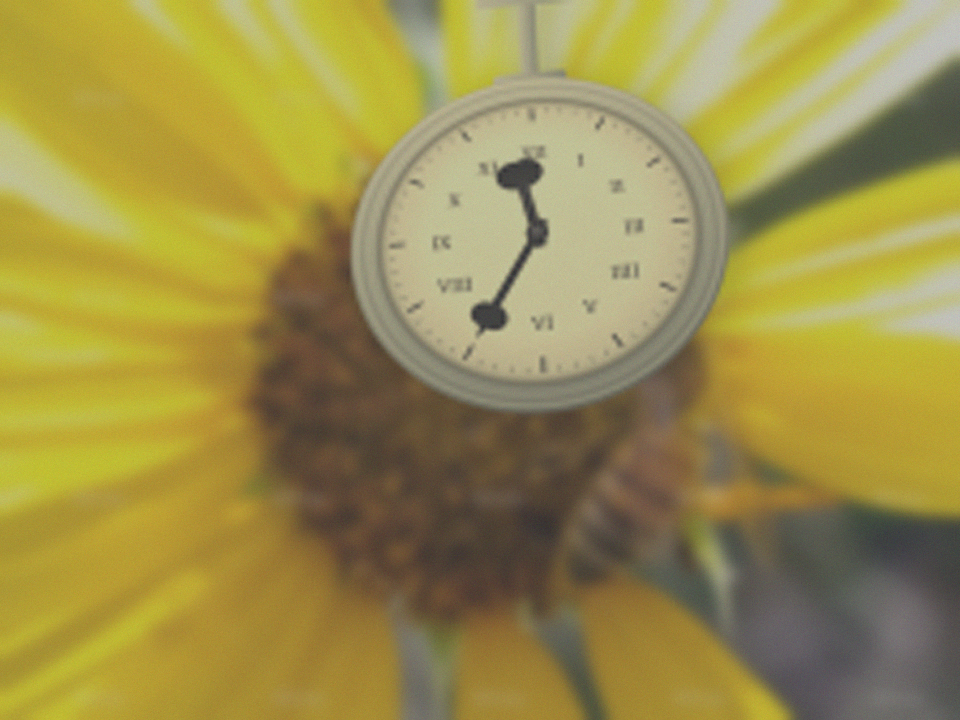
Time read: 11:35
